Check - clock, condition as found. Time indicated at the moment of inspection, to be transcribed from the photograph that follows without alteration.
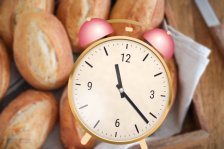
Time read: 11:22
